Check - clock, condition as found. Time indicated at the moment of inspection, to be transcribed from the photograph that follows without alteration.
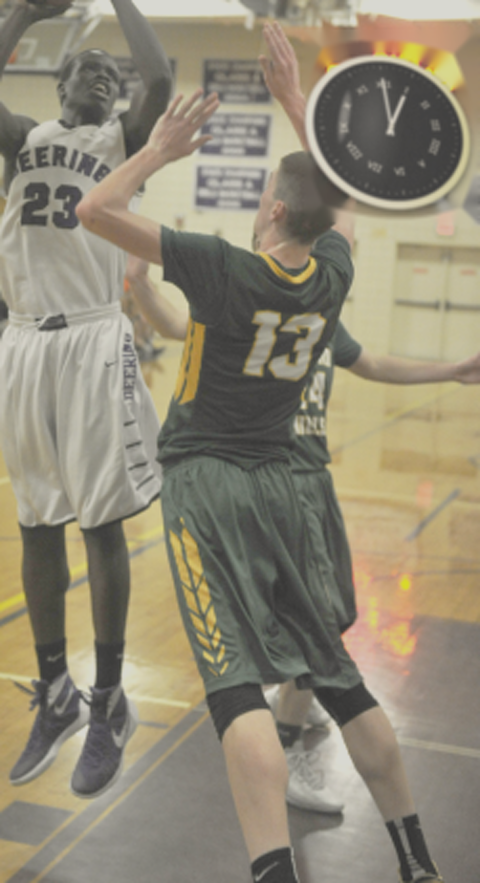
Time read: 1:00
